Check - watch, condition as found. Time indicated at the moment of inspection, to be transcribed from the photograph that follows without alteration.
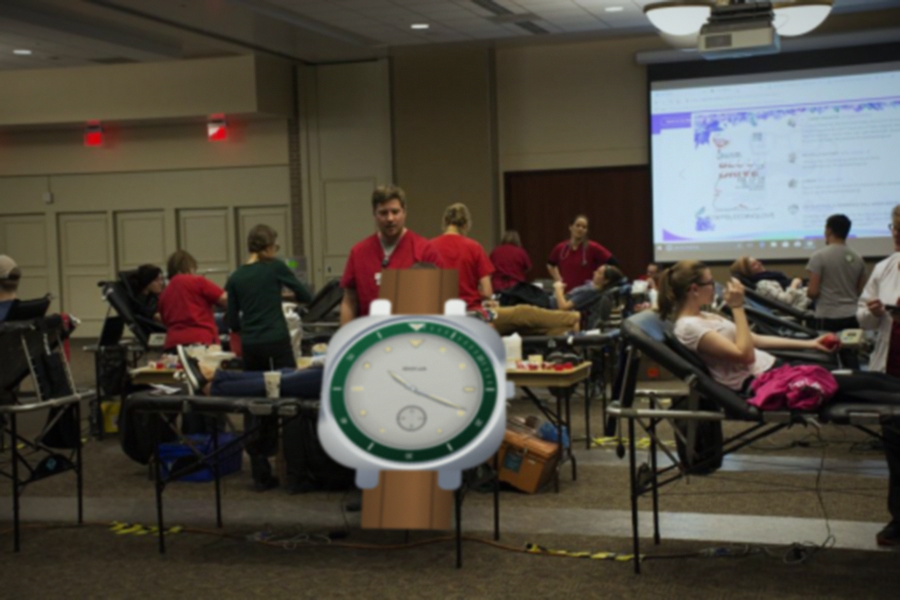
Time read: 10:19
